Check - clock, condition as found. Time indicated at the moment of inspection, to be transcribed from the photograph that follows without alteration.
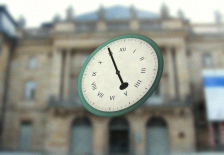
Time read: 4:55
